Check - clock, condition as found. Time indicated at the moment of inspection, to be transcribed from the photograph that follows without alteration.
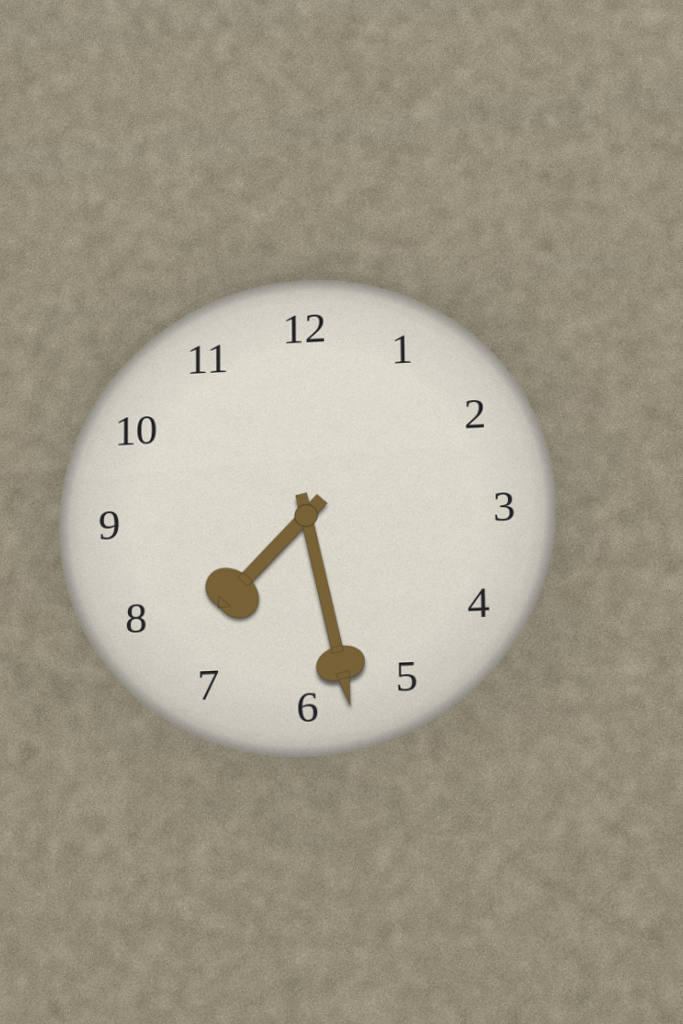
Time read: 7:28
